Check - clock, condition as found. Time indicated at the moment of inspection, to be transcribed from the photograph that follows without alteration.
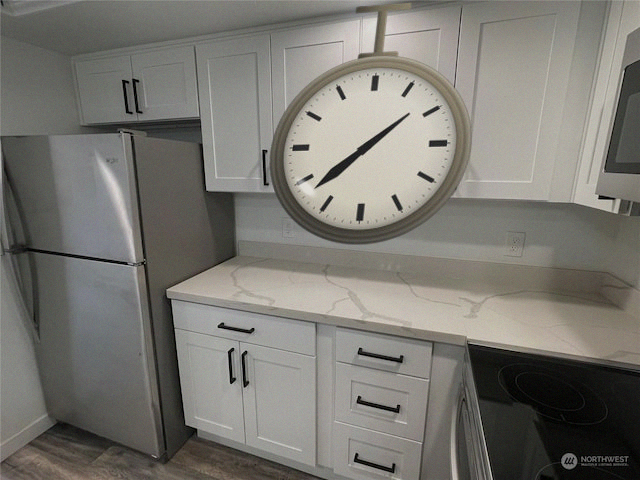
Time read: 1:38
